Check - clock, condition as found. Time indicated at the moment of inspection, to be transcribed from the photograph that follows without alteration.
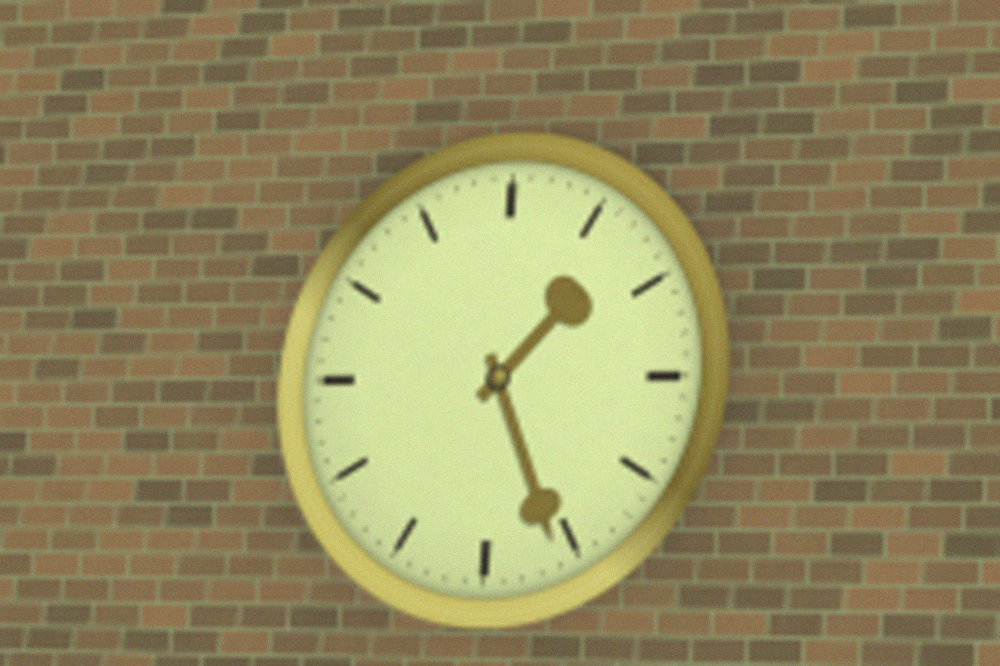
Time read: 1:26
